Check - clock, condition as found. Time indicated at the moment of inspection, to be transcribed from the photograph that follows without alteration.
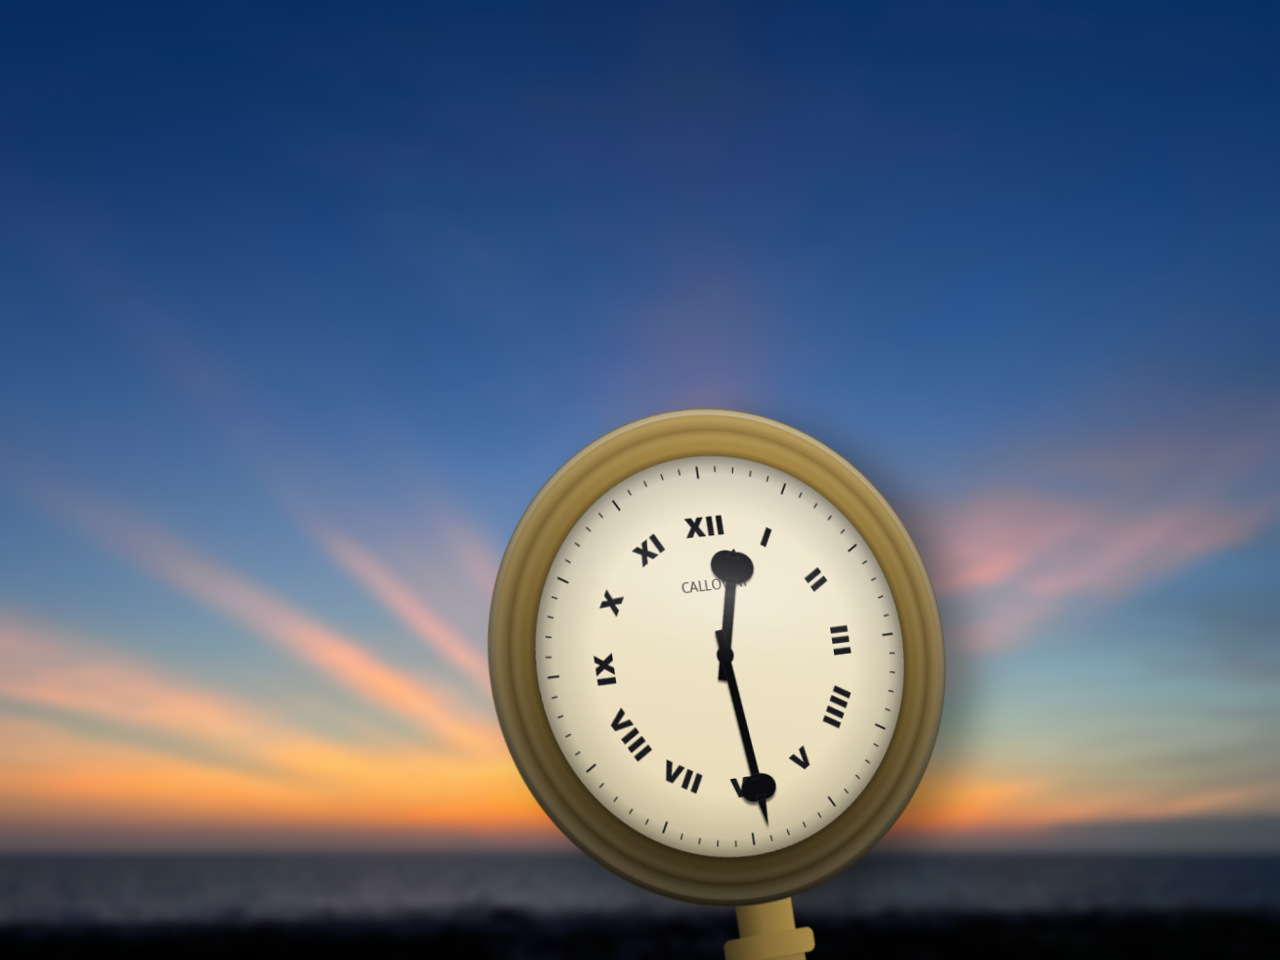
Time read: 12:29
